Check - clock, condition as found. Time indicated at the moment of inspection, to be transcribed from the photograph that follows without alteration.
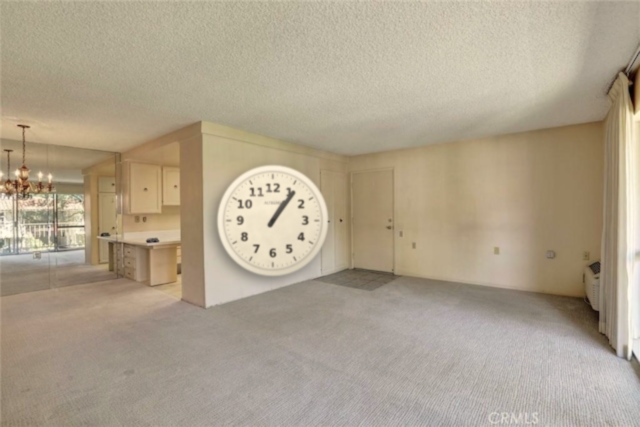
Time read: 1:06
